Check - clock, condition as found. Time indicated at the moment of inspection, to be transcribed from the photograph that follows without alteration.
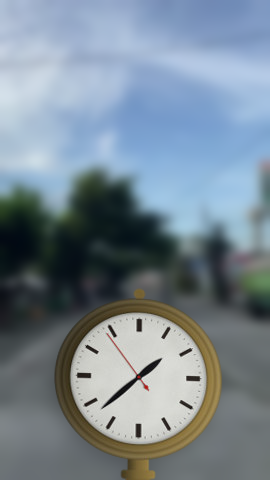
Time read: 1:37:54
